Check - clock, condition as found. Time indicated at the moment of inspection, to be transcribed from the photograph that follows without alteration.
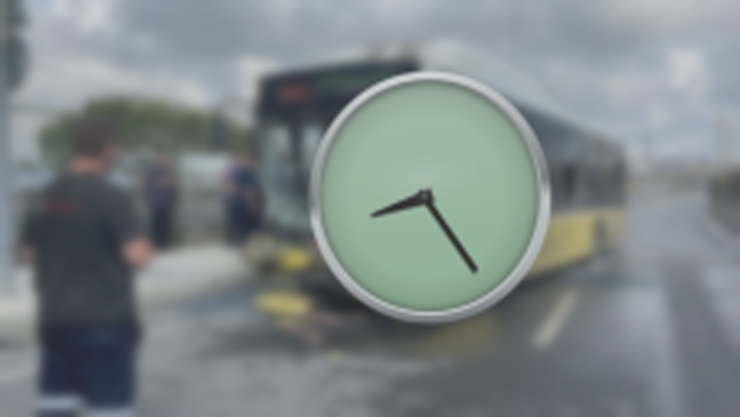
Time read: 8:24
